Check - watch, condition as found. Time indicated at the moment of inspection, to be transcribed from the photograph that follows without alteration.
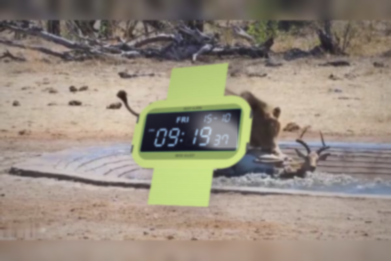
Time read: 9:19
